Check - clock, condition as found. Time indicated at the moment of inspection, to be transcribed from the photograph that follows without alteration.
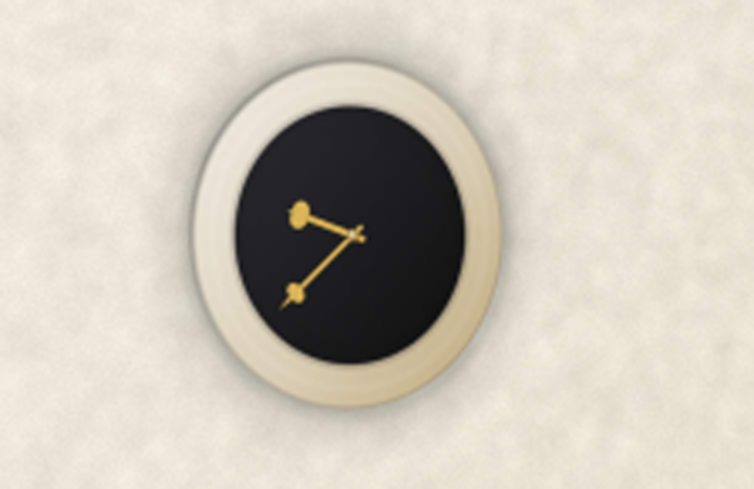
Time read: 9:38
